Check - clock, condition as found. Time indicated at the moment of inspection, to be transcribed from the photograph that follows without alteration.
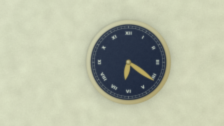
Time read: 6:21
